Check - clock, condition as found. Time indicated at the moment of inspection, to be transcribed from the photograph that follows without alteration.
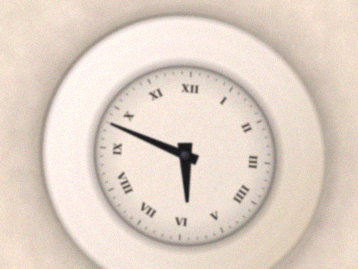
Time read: 5:48
